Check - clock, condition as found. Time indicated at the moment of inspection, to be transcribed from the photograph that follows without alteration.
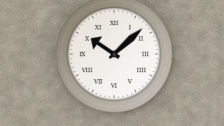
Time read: 10:08
